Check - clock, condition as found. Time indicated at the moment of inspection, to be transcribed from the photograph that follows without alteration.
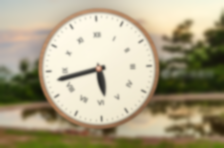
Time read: 5:43
